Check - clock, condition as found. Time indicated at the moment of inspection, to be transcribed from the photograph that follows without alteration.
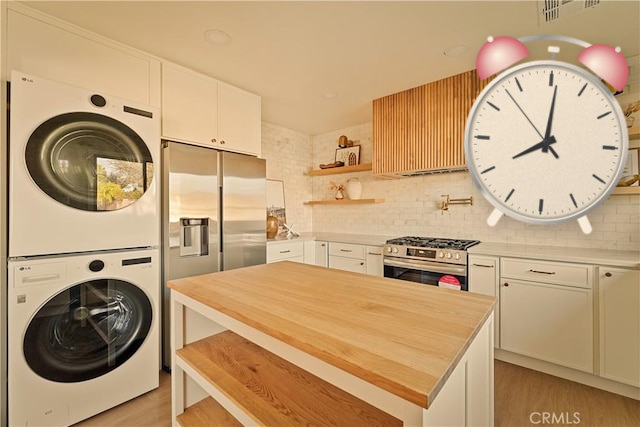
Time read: 8:00:53
